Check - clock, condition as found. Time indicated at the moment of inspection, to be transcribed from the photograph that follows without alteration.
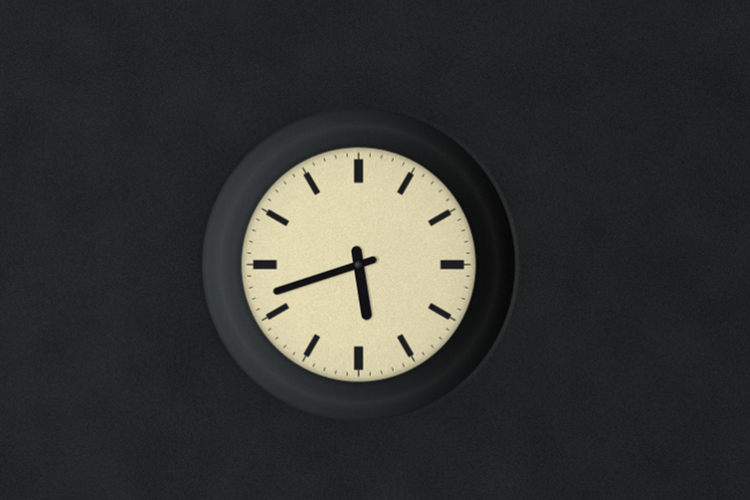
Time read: 5:42
